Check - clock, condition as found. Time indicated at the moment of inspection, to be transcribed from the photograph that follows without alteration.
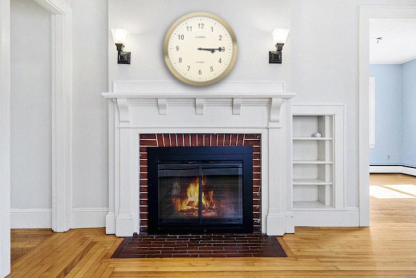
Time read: 3:15
